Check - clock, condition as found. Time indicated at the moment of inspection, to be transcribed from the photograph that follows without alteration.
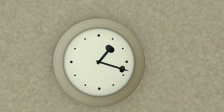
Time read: 1:18
